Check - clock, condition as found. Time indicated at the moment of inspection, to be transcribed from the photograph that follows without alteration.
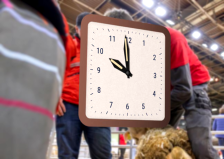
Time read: 9:59
